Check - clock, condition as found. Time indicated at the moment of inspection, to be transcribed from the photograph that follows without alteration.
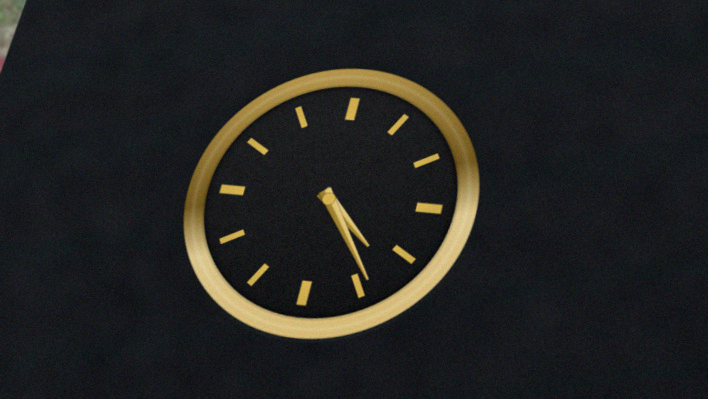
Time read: 4:24
